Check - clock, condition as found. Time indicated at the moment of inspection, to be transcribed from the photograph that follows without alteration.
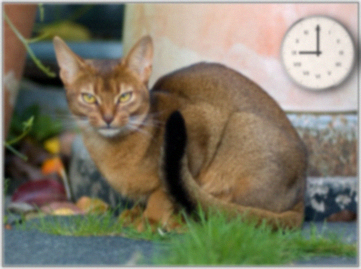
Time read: 9:00
